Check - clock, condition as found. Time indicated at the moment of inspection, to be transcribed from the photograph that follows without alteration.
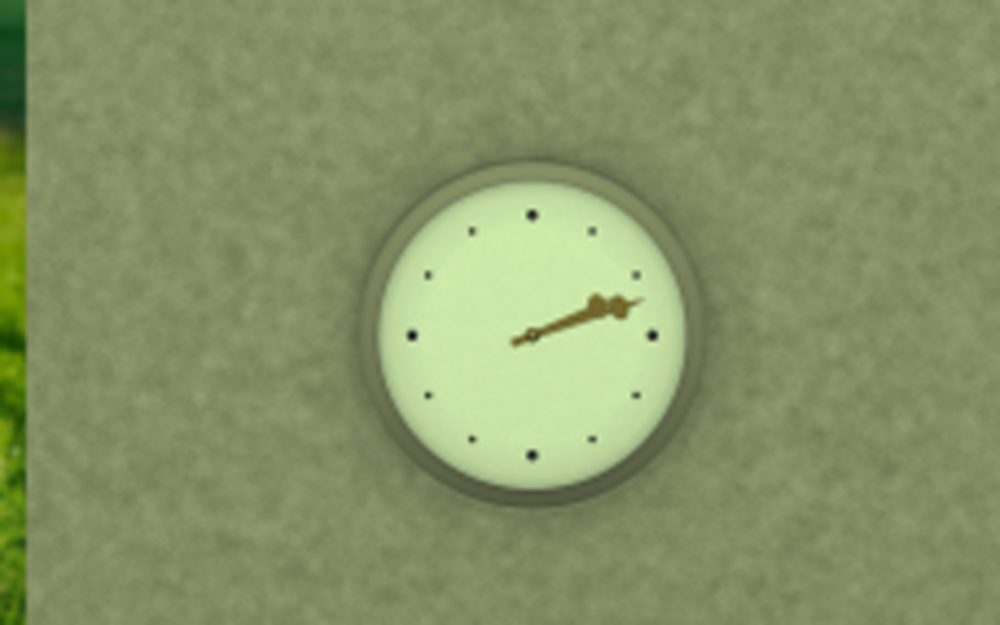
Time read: 2:12
